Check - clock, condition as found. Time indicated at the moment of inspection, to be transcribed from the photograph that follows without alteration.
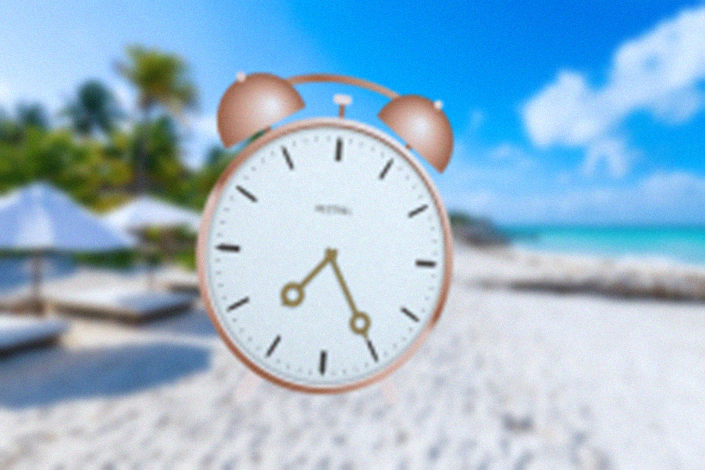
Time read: 7:25
